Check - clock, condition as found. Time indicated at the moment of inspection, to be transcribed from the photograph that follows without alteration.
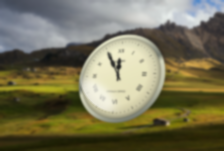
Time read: 11:55
